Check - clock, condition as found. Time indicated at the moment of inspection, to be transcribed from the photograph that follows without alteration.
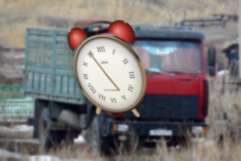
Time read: 4:55
